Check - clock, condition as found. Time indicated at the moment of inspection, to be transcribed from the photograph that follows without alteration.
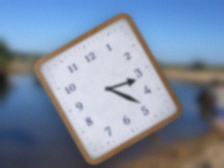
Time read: 3:24
